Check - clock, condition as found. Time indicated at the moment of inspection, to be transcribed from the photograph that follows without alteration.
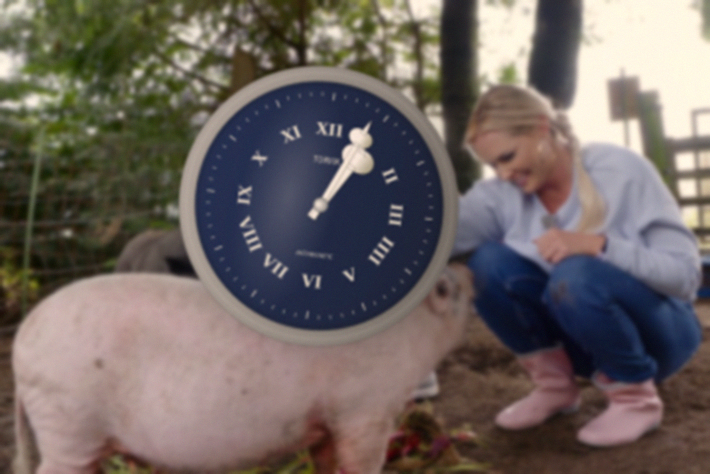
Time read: 1:04
